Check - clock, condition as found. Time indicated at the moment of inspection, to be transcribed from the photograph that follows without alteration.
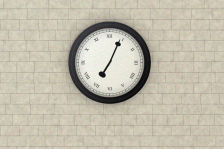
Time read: 7:04
